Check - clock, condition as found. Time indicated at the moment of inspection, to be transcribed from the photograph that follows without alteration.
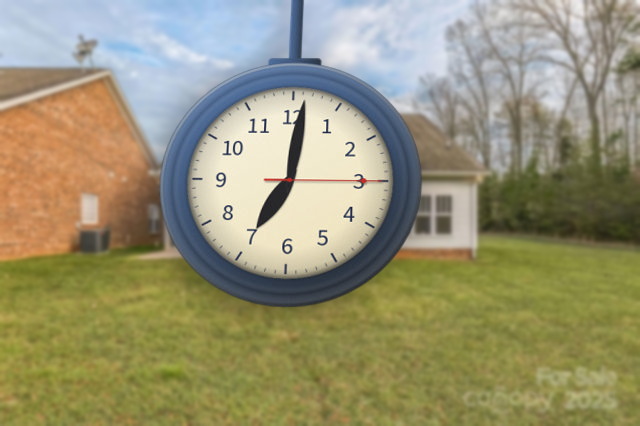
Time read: 7:01:15
